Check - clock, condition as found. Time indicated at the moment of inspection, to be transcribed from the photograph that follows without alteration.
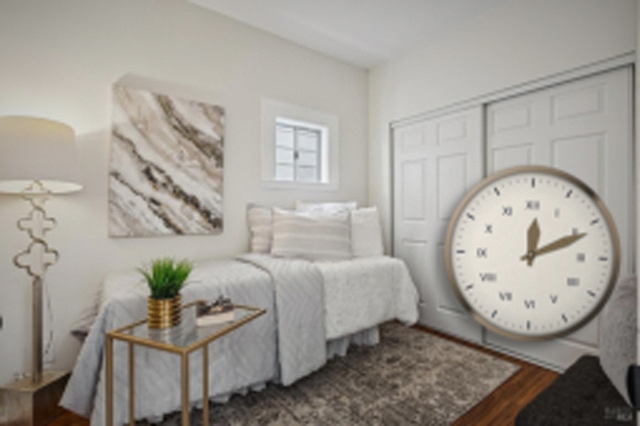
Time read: 12:11
